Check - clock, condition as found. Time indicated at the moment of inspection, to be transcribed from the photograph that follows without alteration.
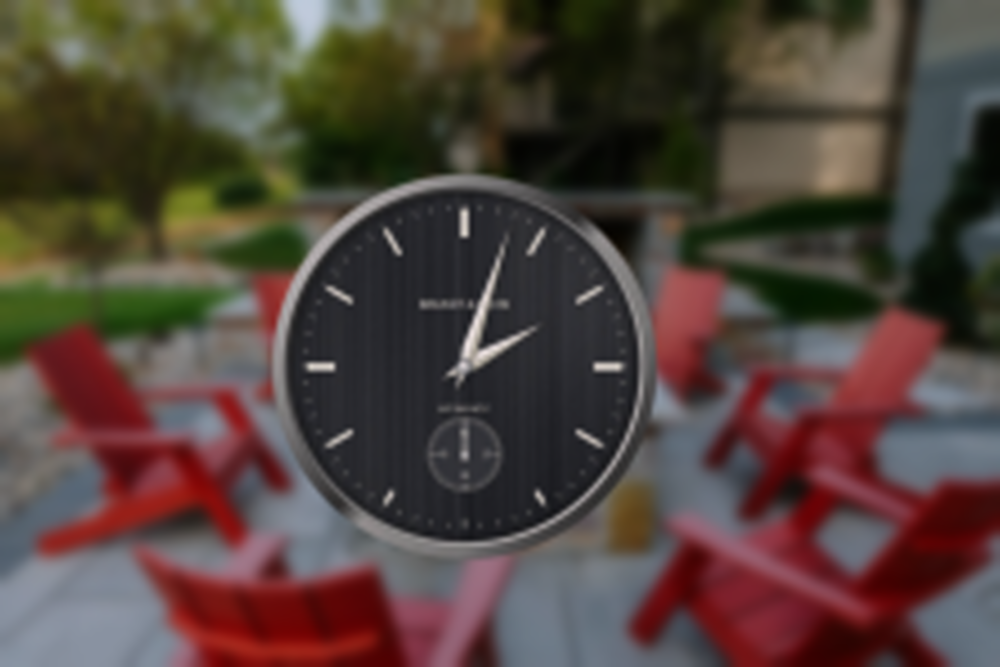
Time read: 2:03
